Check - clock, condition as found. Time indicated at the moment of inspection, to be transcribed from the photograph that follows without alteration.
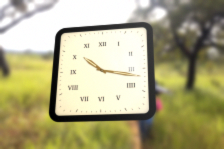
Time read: 10:17
